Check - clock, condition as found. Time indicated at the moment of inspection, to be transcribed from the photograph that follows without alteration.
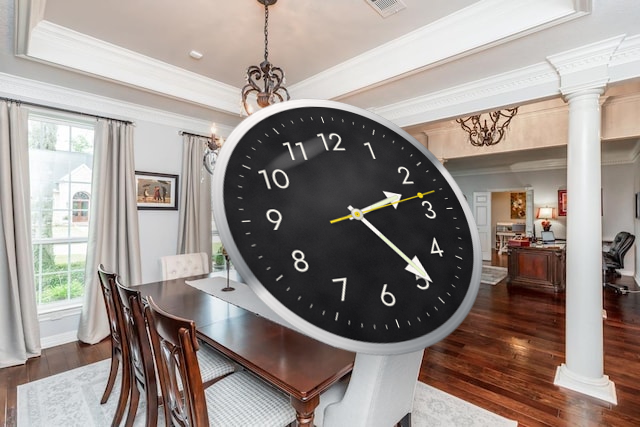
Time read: 2:24:13
